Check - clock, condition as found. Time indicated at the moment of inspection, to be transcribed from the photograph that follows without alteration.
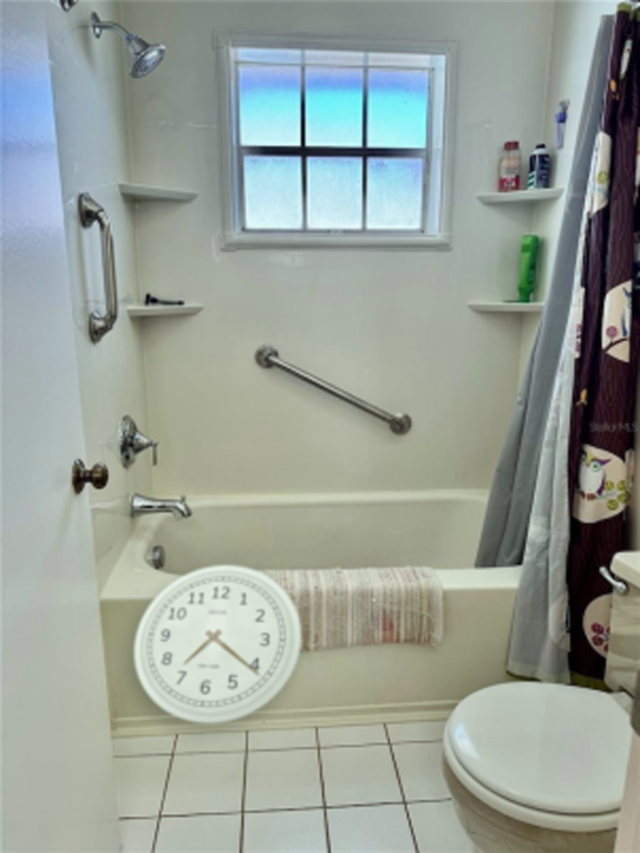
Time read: 7:21
